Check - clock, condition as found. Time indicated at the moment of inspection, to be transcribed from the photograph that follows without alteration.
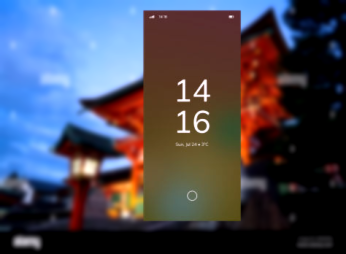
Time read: 14:16
